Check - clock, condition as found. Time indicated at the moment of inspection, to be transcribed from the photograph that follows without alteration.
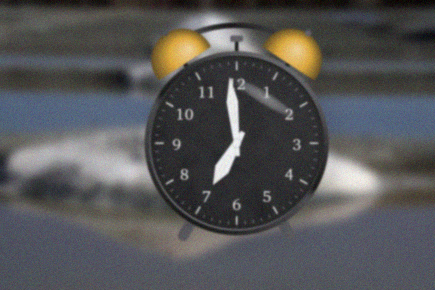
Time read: 6:59
